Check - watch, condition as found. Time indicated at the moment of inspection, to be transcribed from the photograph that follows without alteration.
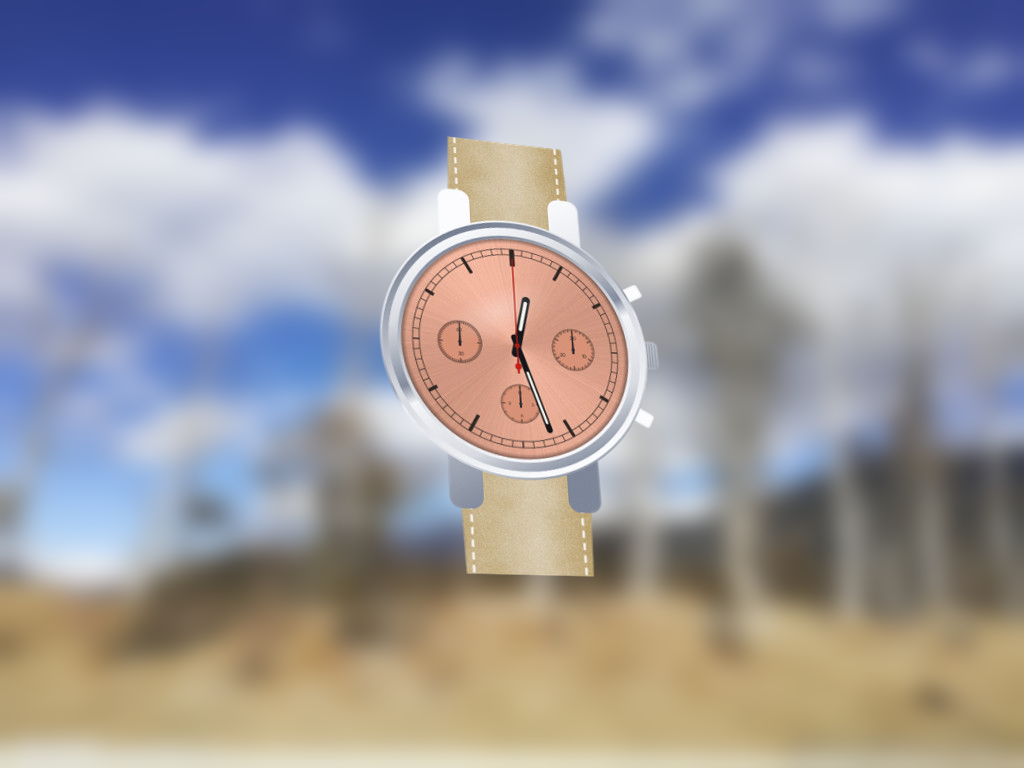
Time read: 12:27
